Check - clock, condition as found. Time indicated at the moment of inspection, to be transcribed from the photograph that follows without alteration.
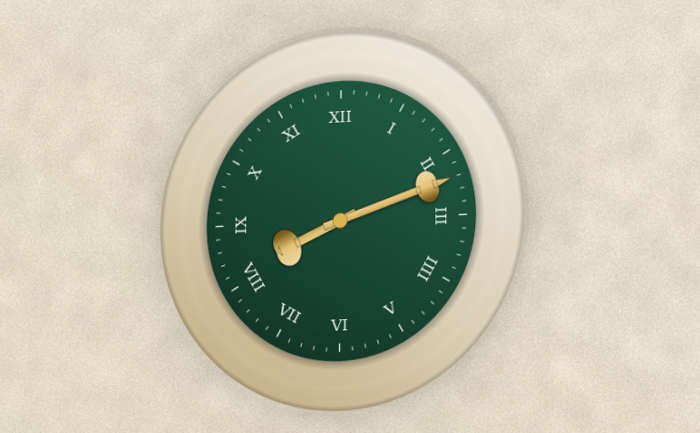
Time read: 8:12
